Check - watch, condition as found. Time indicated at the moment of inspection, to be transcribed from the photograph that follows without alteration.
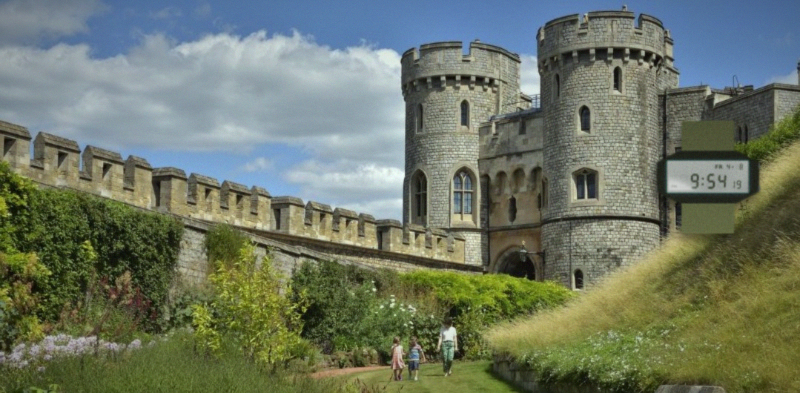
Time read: 9:54
